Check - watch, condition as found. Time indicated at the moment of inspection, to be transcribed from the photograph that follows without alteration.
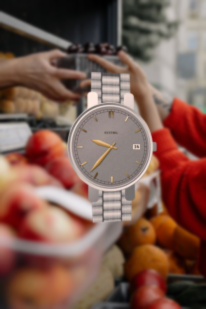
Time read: 9:37
